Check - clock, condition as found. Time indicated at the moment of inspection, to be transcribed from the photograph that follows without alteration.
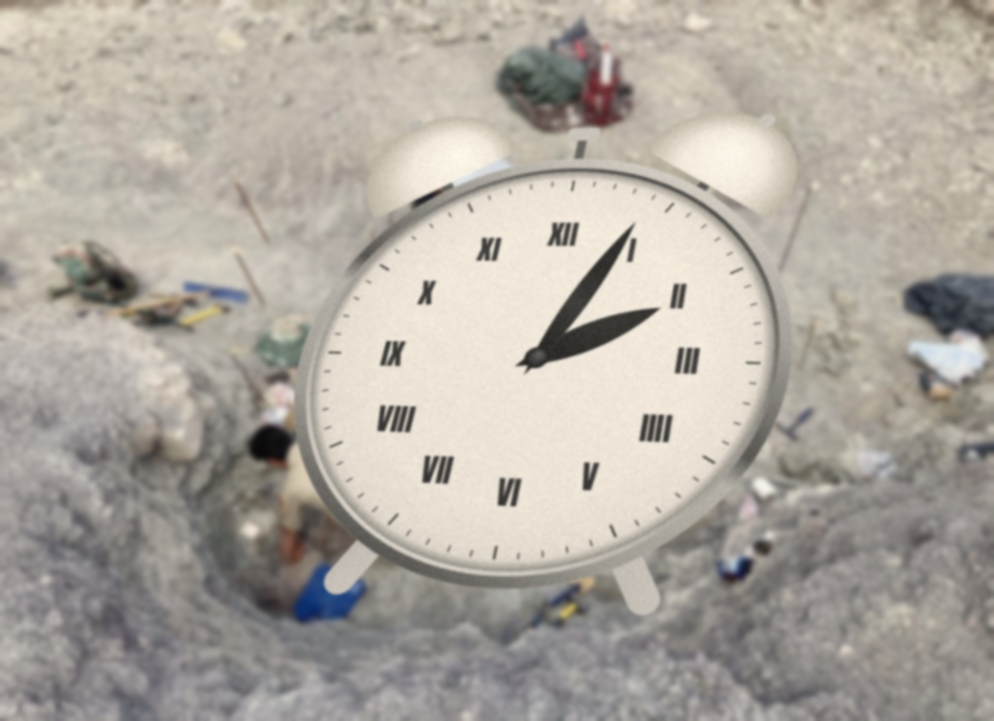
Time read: 2:04
